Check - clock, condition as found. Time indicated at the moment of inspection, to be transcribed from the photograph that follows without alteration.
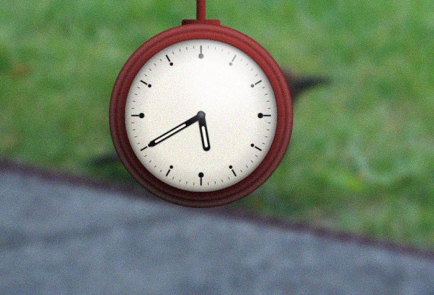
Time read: 5:40
